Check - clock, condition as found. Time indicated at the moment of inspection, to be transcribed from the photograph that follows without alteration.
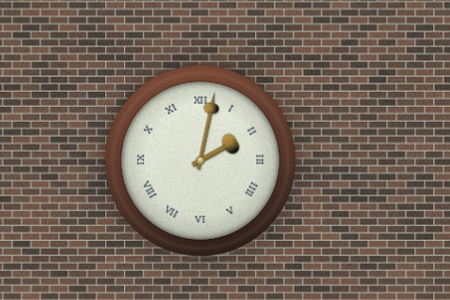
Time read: 2:02
